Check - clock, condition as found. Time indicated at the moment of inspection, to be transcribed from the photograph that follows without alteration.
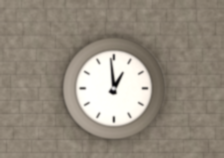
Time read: 12:59
